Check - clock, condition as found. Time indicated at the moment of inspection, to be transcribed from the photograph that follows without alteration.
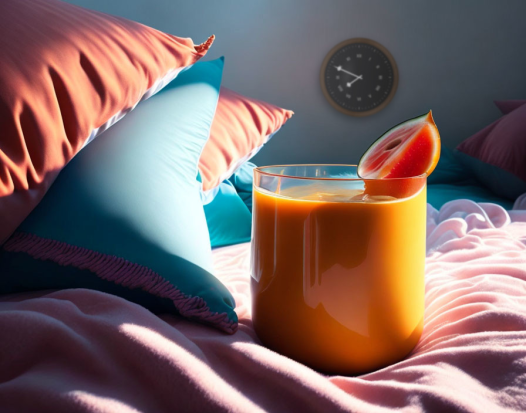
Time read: 7:49
